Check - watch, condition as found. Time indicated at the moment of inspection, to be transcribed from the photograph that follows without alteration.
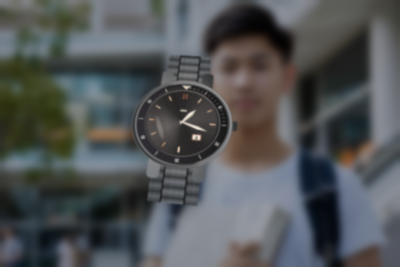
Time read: 1:18
